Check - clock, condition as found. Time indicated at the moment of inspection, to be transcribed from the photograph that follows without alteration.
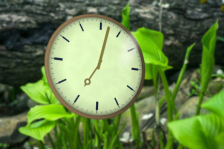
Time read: 7:02
